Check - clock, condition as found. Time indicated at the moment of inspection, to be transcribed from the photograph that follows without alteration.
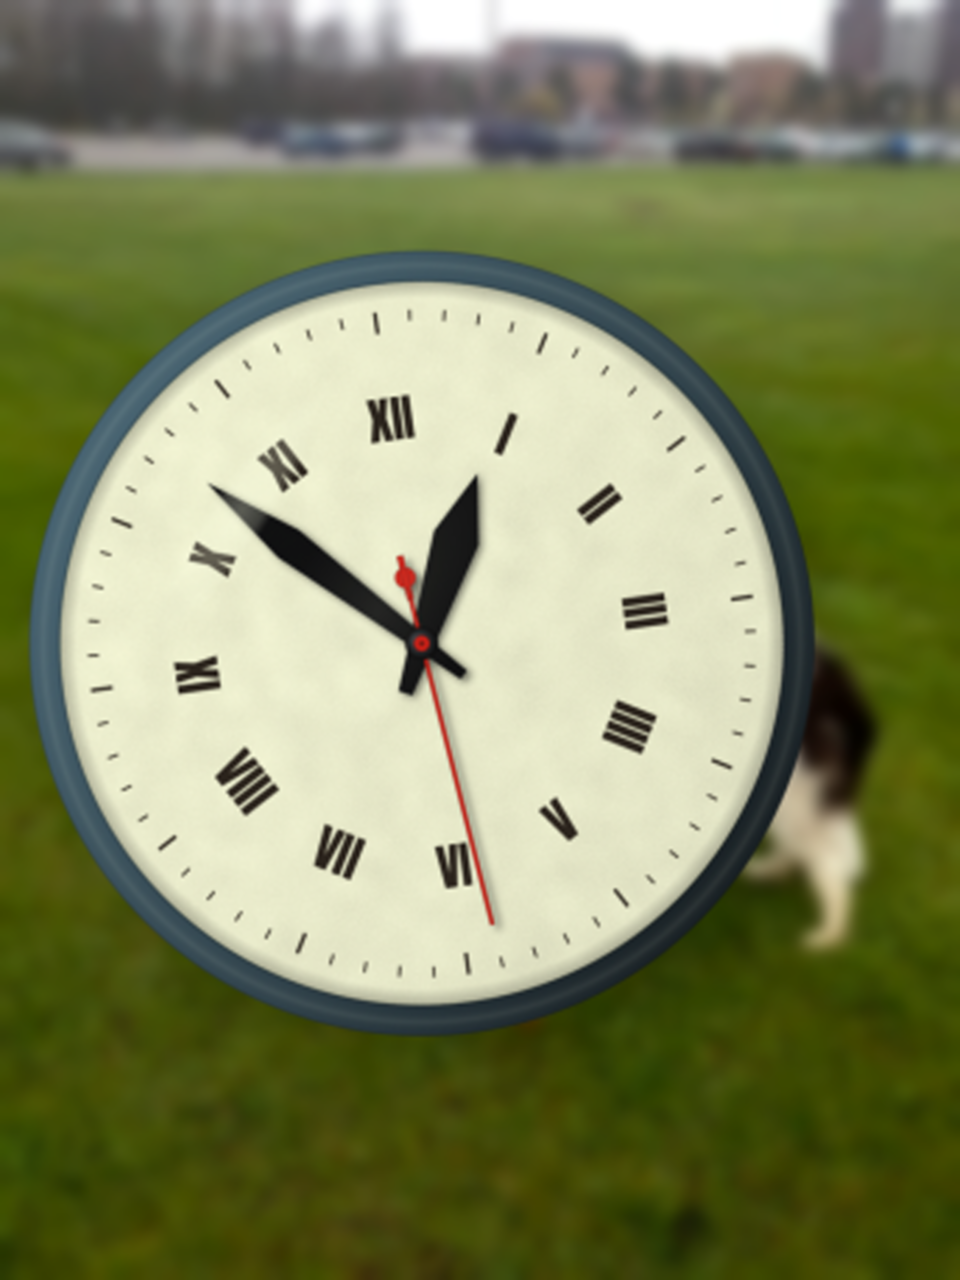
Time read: 12:52:29
